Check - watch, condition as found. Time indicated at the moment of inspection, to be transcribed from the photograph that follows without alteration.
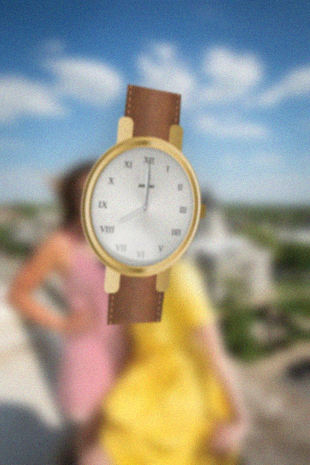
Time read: 8:00
